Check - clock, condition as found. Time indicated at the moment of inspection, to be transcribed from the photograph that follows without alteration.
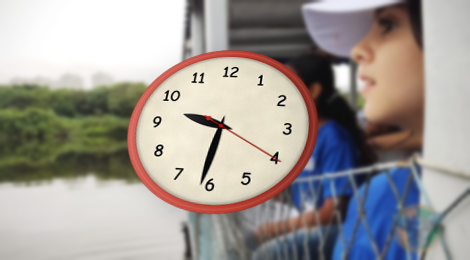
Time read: 9:31:20
